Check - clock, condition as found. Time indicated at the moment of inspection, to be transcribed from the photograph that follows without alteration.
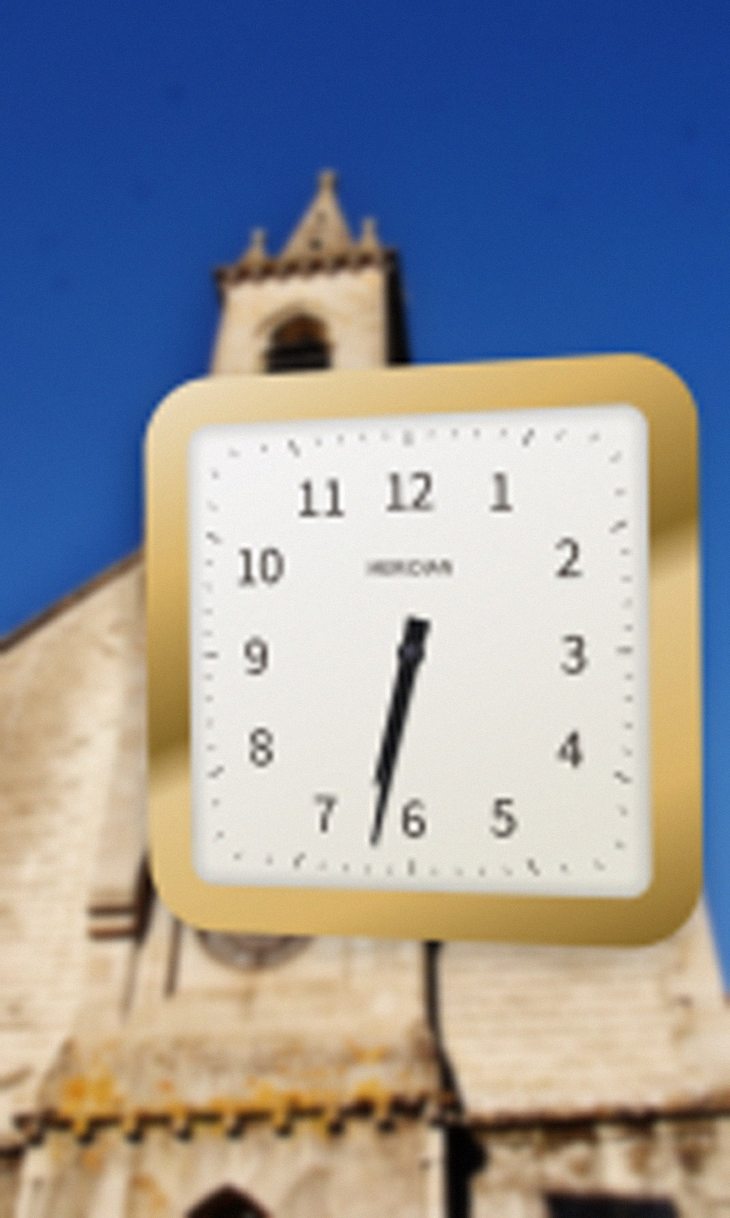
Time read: 6:32
